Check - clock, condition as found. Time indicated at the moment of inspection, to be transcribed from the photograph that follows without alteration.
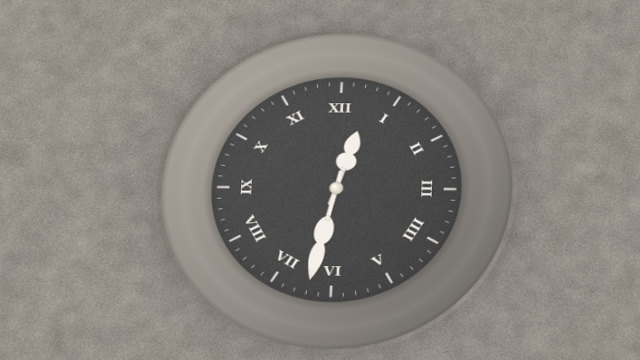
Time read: 12:32
